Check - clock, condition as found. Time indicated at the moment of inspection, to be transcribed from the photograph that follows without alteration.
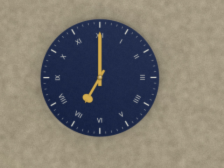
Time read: 7:00
